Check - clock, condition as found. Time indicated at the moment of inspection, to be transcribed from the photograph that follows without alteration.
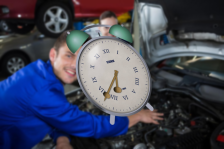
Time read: 6:38
